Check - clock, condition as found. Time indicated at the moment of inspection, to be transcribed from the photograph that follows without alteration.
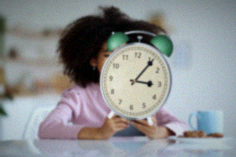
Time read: 3:06
